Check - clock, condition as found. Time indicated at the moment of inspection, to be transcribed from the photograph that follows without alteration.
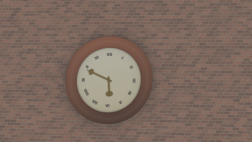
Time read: 5:49
